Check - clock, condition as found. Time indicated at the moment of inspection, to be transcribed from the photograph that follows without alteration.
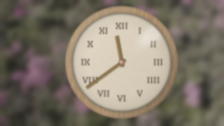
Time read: 11:39
